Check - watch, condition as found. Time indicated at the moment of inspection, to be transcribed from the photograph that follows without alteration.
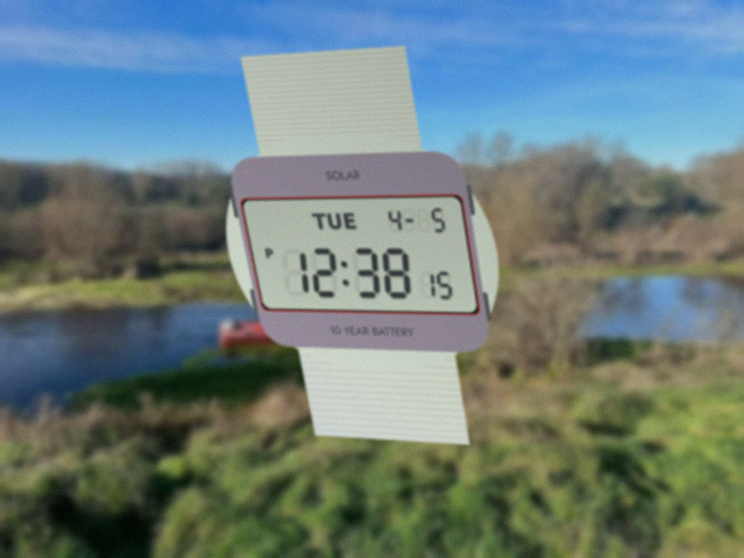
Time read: 12:38:15
